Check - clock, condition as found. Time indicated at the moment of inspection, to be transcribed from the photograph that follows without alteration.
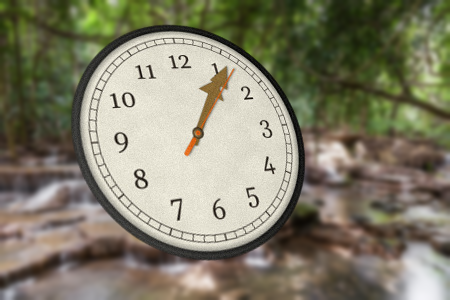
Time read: 1:06:07
